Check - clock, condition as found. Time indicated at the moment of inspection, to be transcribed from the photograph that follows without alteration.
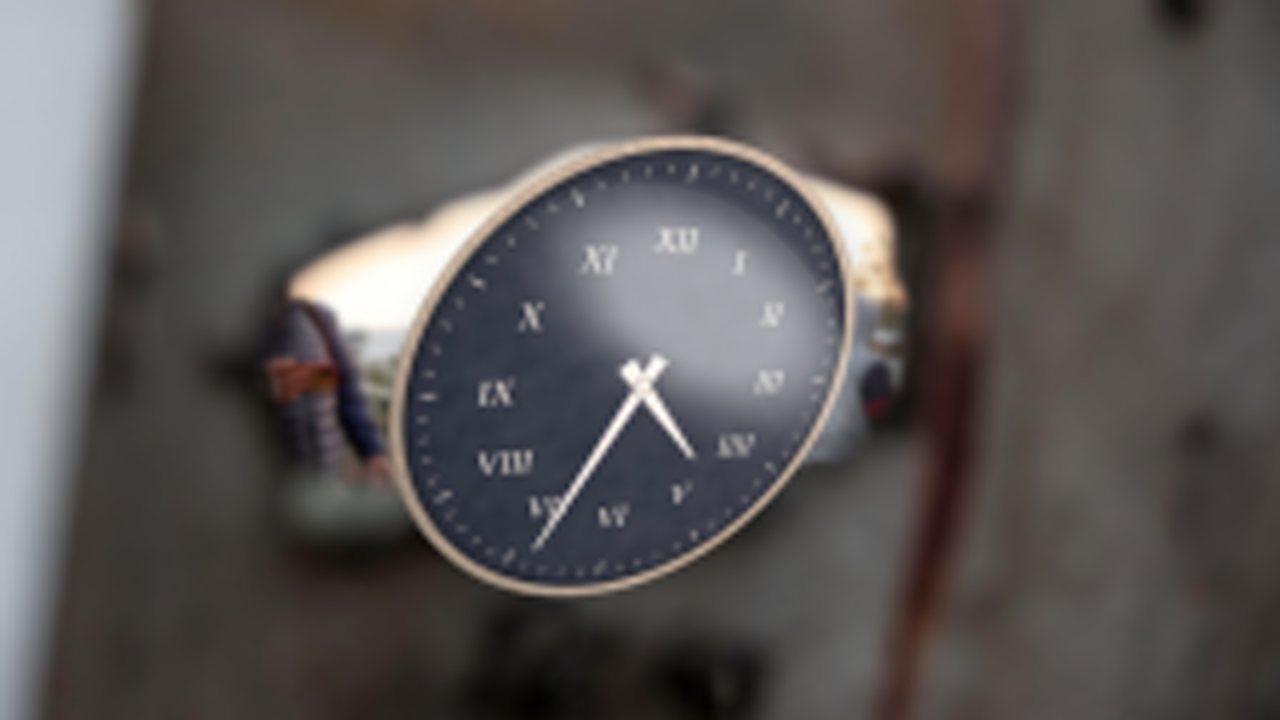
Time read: 4:34
